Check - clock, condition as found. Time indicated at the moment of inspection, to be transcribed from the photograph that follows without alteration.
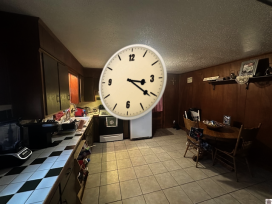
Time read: 3:21
